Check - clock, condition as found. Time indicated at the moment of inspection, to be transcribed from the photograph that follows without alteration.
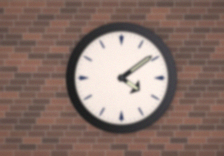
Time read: 4:09
